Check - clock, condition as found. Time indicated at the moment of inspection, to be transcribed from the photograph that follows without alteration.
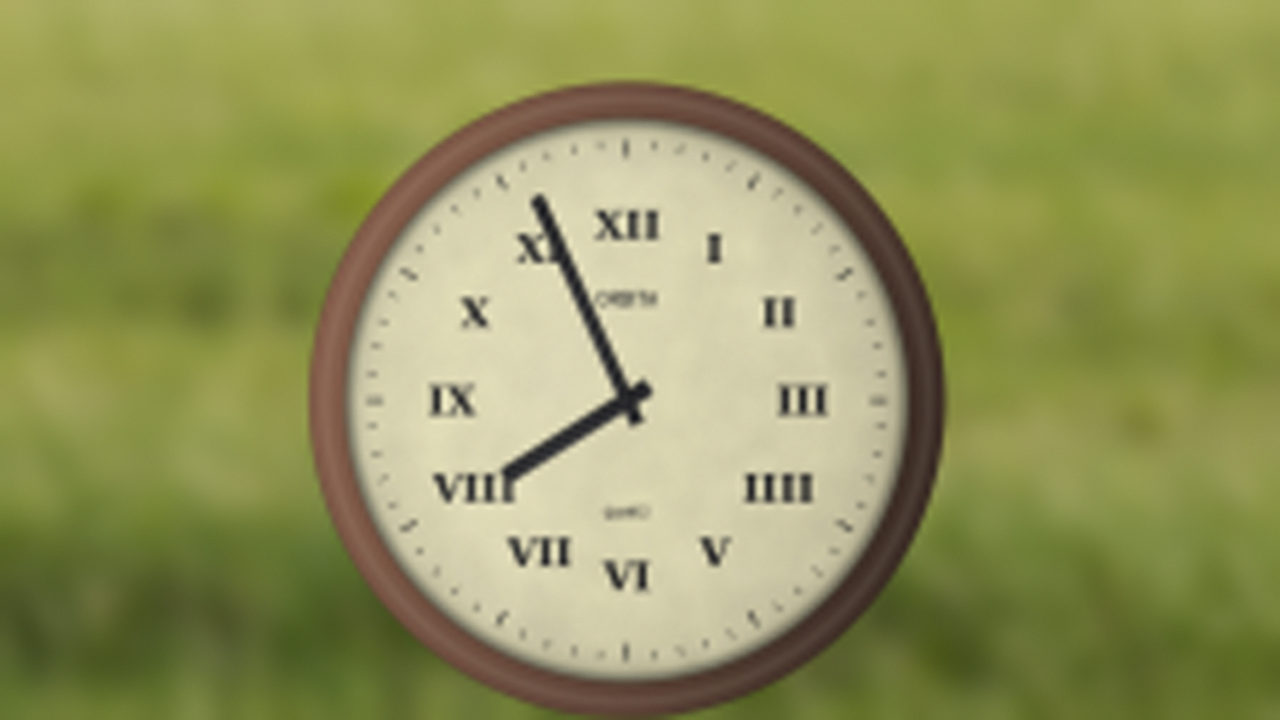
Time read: 7:56
